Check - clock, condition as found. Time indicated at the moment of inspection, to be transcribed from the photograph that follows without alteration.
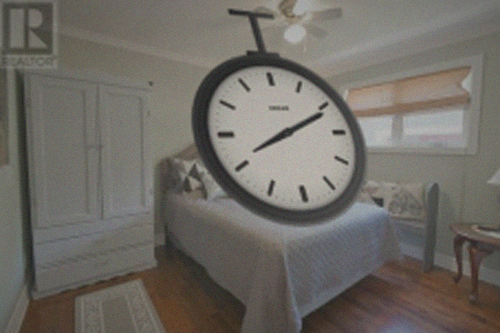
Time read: 8:11
